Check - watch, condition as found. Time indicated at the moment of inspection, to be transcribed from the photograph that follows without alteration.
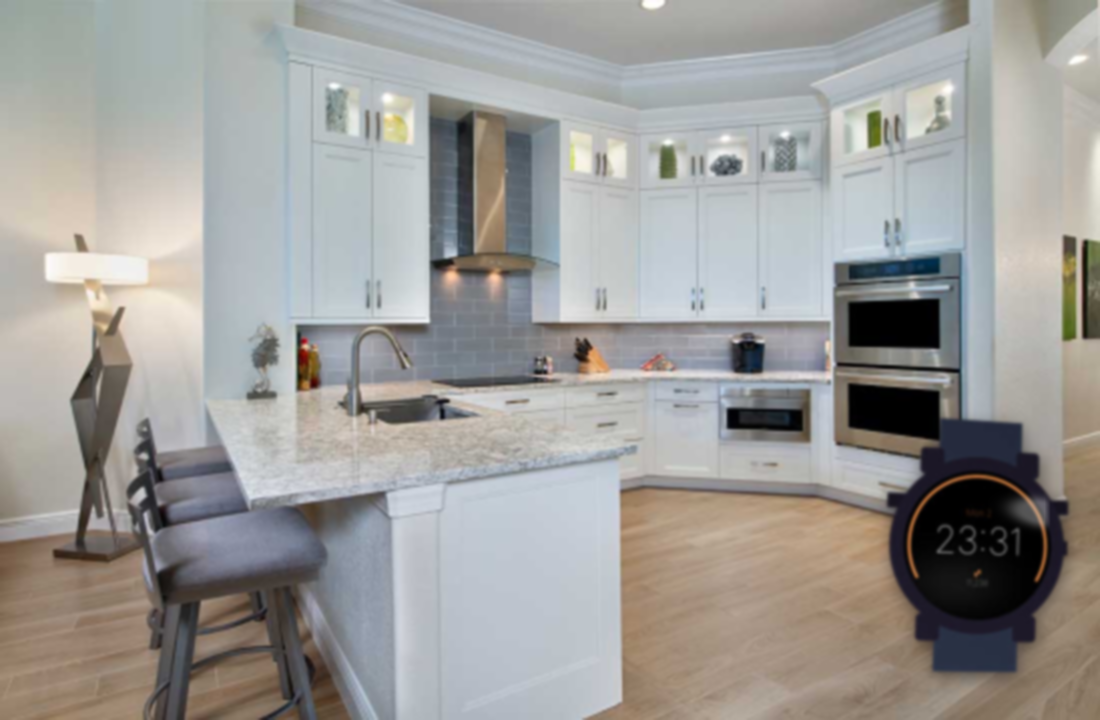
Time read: 23:31
